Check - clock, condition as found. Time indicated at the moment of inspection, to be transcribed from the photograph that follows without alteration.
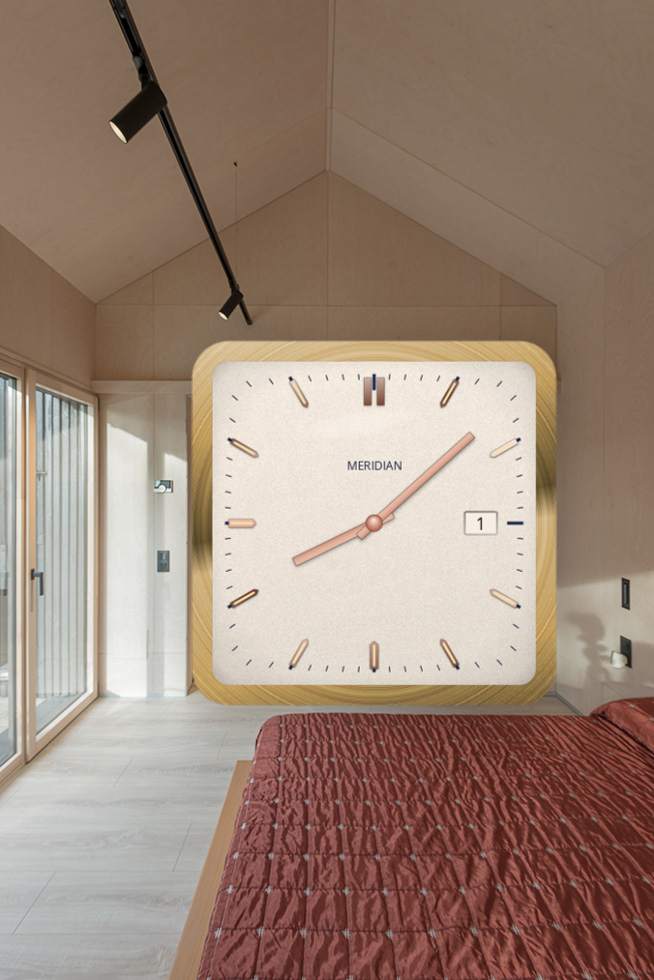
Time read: 8:08
